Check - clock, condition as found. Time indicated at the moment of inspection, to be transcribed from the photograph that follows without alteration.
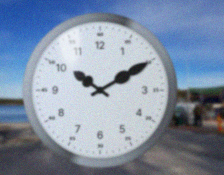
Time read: 10:10
